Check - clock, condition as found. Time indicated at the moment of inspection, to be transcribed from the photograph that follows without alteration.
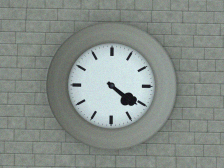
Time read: 4:21
